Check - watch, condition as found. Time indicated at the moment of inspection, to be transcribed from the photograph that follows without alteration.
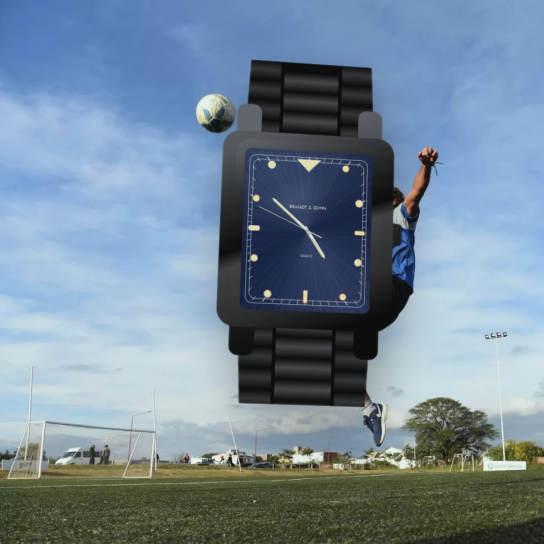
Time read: 4:51:49
